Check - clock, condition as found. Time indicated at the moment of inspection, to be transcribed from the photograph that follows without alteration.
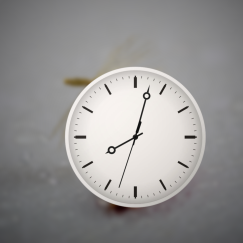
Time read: 8:02:33
